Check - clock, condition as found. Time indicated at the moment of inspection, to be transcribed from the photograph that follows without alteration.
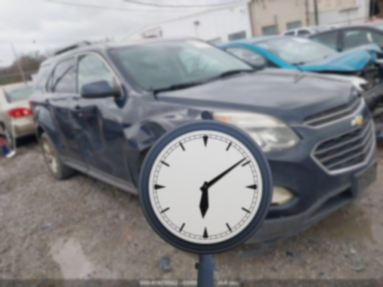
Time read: 6:09
